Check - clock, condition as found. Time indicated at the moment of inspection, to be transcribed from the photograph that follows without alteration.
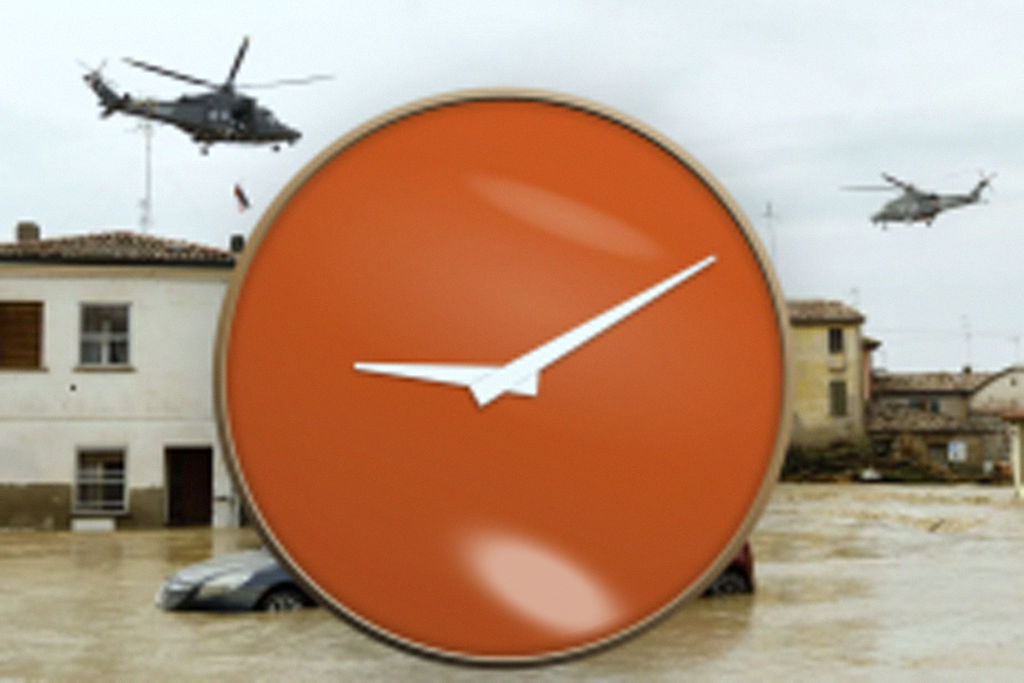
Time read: 9:10
